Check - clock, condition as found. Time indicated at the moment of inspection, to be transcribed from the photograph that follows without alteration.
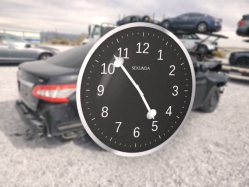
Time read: 4:53
